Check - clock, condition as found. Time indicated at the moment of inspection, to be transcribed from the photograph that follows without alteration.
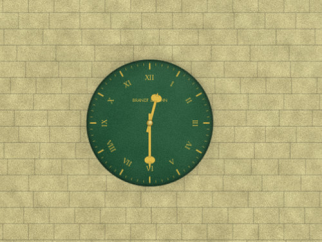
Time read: 12:30
